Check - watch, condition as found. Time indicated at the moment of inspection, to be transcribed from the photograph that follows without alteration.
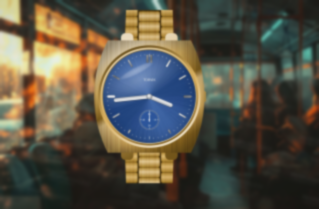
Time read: 3:44
